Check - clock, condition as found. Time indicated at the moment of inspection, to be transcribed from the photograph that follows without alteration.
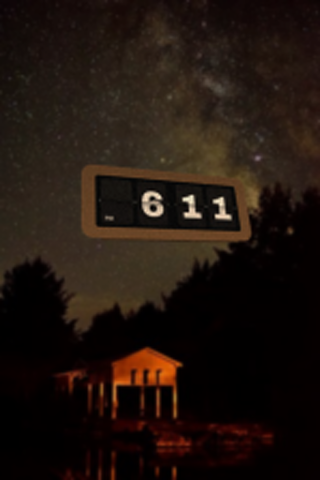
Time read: 6:11
